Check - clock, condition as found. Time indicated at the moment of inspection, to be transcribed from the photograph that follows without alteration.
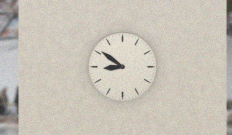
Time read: 8:51
